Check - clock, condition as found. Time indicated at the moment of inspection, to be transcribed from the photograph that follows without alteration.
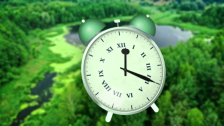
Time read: 12:20
